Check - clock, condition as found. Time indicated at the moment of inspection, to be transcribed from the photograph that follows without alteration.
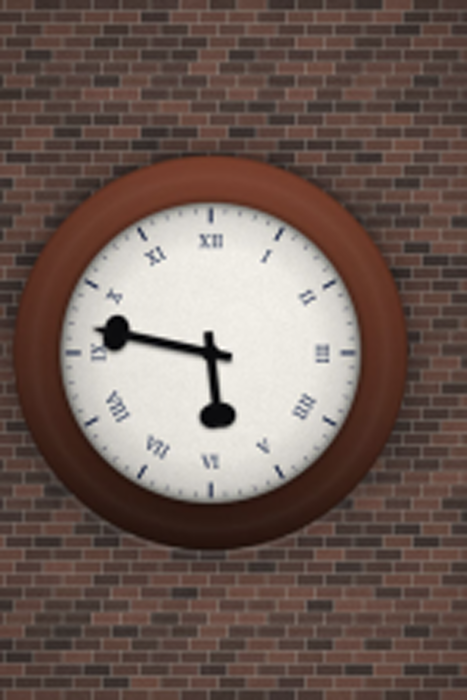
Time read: 5:47
